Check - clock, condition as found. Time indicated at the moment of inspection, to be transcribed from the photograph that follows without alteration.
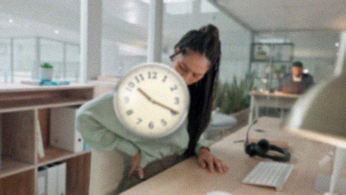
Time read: 10:19
